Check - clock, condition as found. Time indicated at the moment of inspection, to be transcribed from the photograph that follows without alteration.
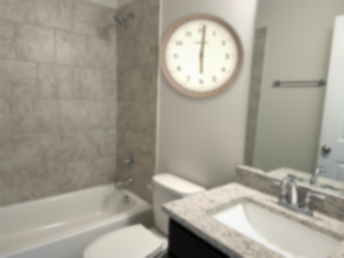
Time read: 6:01
